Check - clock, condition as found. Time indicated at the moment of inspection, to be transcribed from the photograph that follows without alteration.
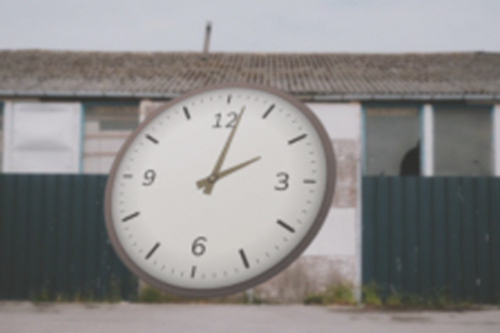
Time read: 2:02
